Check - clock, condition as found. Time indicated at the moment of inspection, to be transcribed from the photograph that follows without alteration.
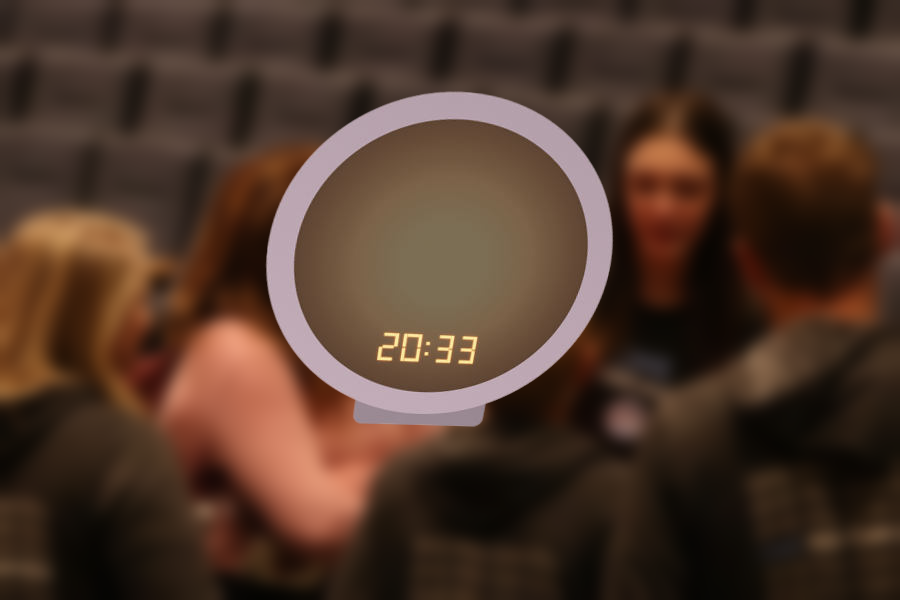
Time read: 20:33
